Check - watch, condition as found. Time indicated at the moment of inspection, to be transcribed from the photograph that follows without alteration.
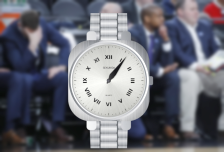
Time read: 1:06
